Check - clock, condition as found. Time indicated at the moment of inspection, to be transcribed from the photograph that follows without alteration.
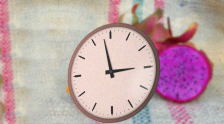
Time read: 2:58
